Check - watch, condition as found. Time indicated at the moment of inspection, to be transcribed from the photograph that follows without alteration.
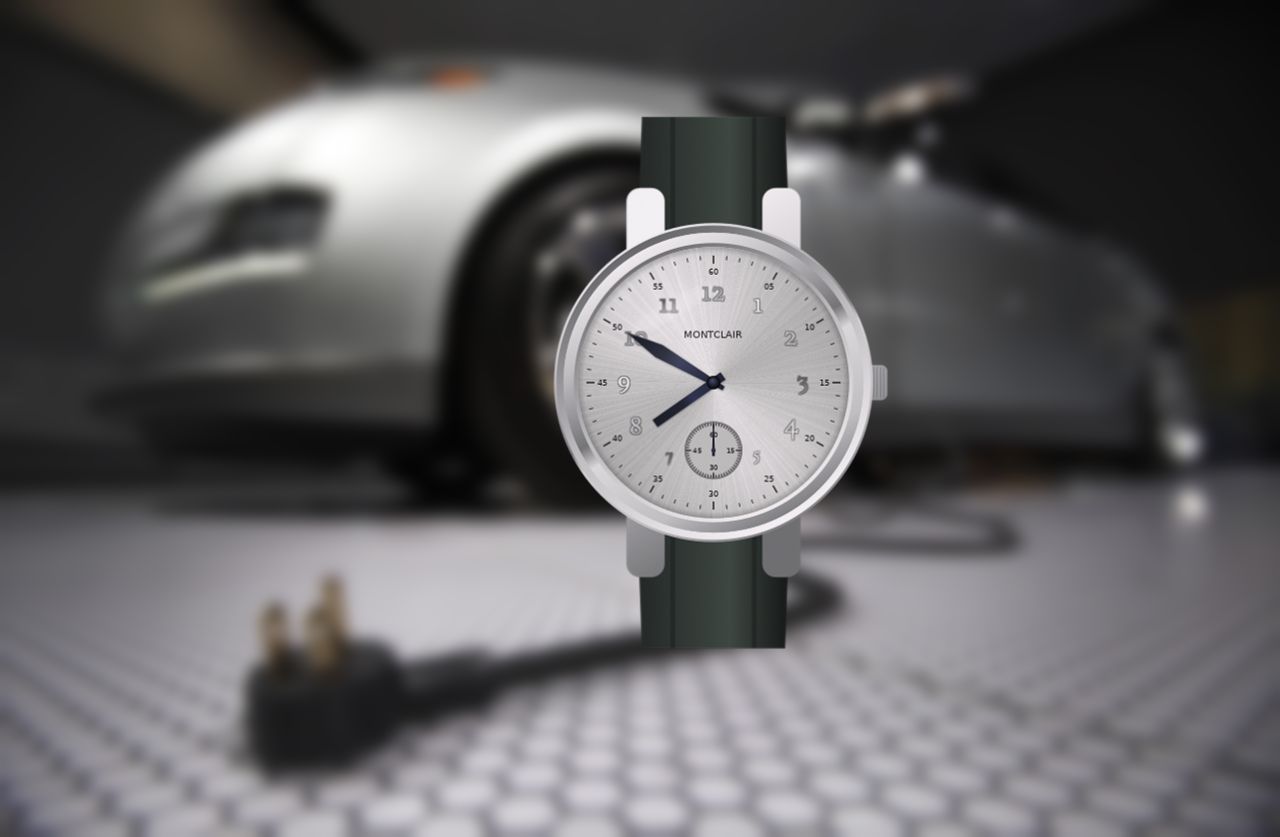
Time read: 7:50
